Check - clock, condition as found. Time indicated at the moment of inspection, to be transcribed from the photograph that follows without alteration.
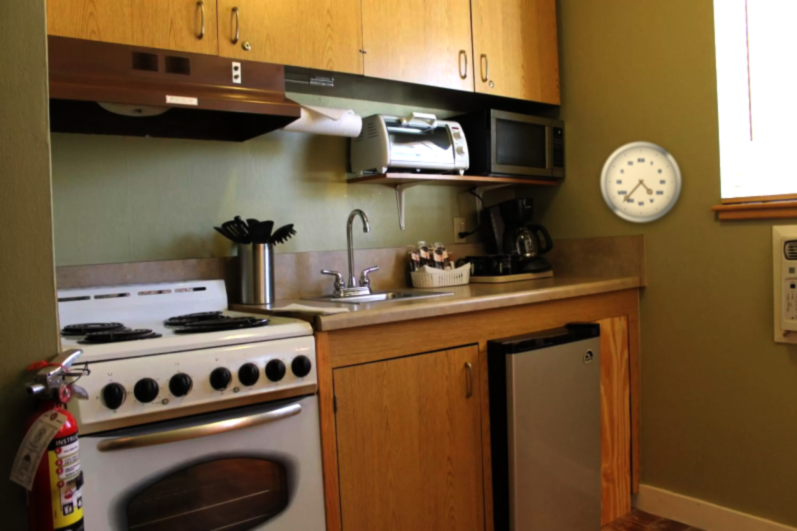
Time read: 4:37
